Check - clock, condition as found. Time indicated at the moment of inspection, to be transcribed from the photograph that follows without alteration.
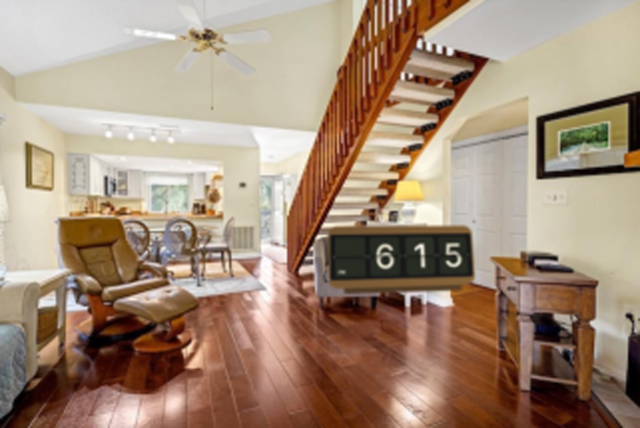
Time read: 6:15
